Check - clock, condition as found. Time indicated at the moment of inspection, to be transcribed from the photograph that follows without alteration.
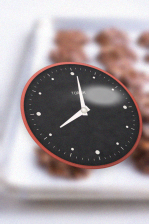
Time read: 8:01
